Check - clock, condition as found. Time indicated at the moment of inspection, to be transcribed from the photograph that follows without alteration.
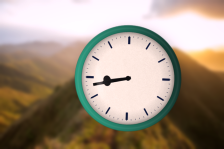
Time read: 8:43
